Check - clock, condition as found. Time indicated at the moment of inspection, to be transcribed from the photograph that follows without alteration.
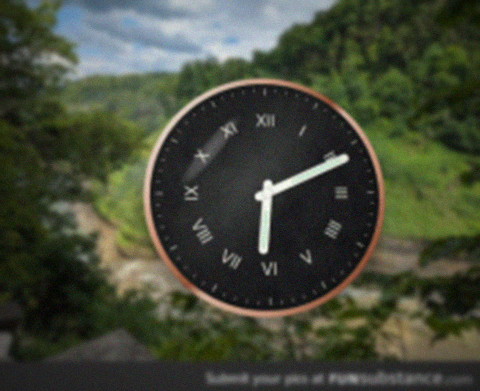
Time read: 6:11
